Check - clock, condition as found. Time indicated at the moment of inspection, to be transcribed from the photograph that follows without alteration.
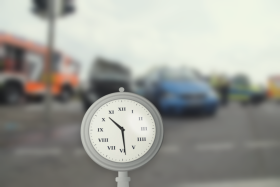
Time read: 10:29
